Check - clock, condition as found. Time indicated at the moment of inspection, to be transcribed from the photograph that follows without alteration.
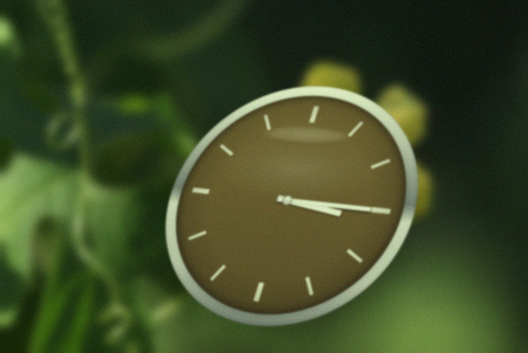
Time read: 3:15
